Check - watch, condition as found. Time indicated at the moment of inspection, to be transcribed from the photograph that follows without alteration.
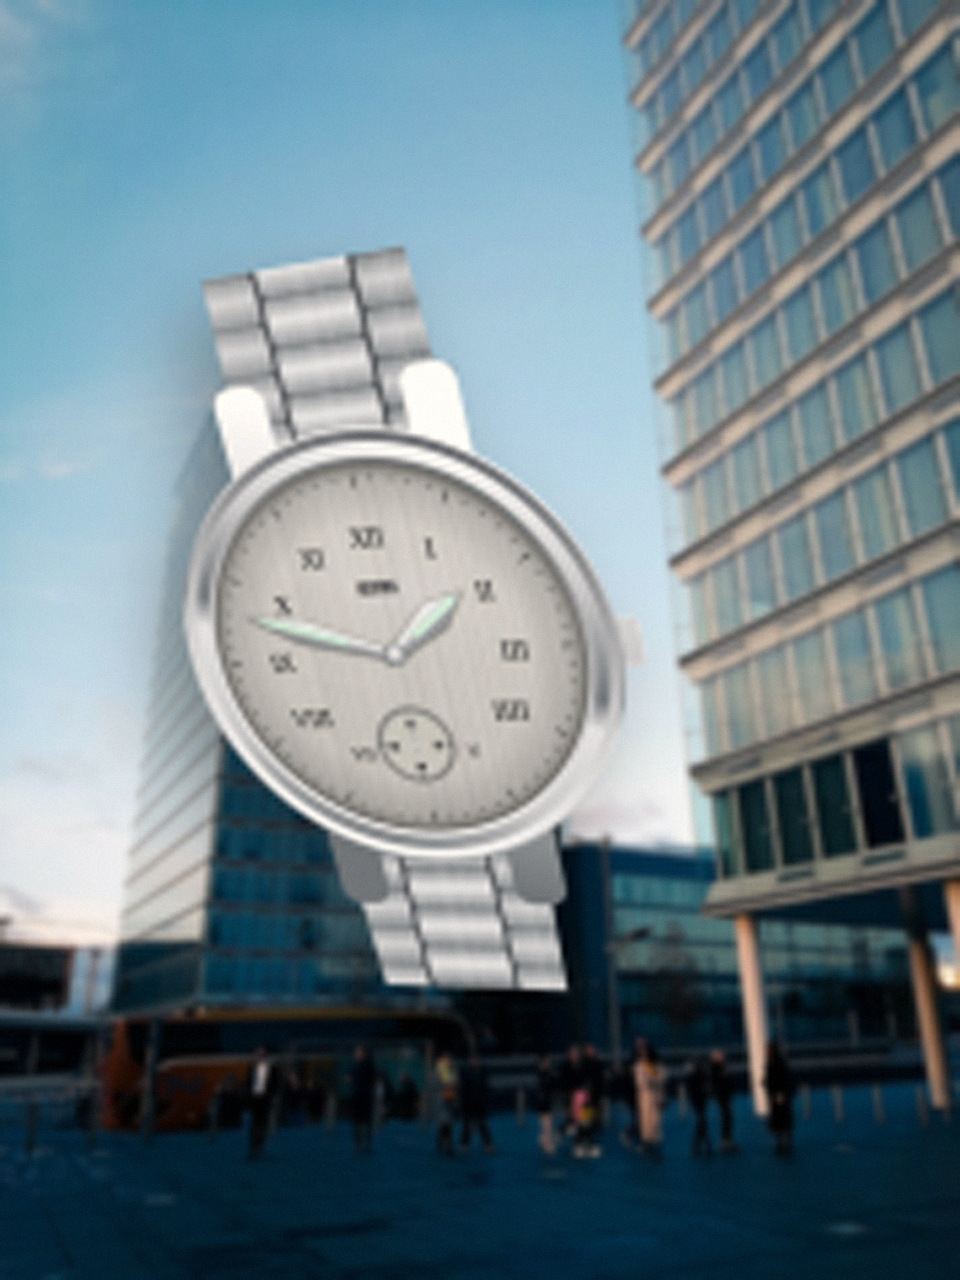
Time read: 1:48
